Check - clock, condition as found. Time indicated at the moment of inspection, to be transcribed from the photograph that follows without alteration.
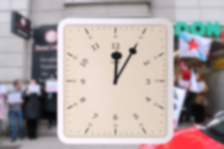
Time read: 12:05
